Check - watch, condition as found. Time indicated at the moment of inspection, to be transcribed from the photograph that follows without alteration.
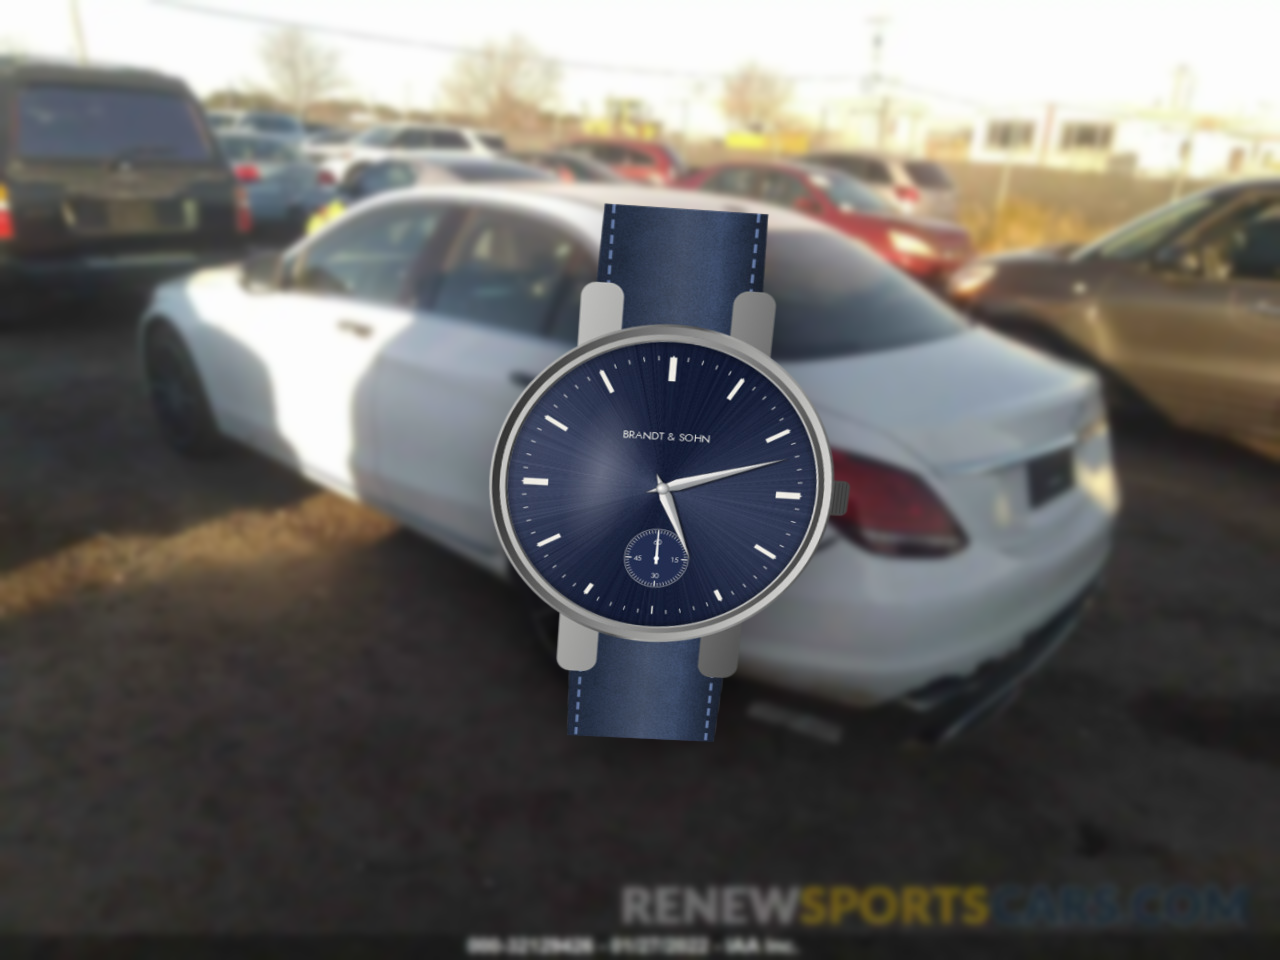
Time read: 5:12
